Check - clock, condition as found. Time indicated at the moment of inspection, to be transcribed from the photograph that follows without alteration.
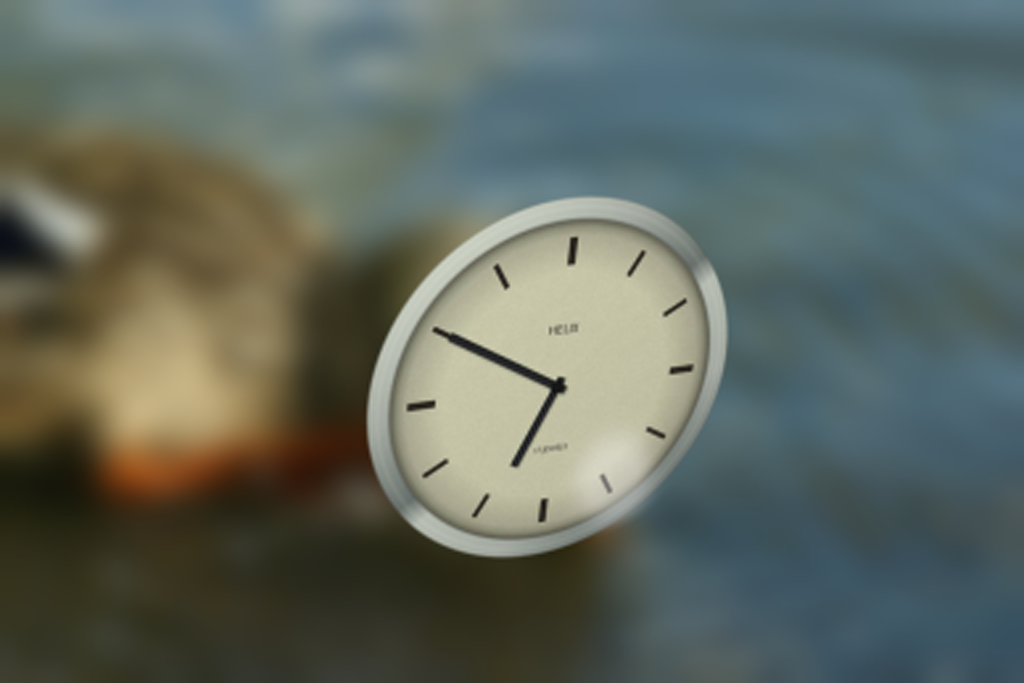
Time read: 6:50
